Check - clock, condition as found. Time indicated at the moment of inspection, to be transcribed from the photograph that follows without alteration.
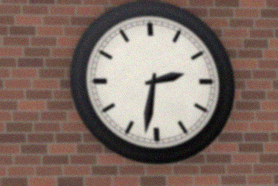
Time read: 2:32
